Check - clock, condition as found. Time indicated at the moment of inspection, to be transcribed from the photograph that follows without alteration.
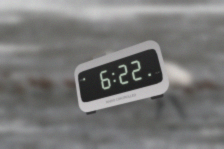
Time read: 6:22
